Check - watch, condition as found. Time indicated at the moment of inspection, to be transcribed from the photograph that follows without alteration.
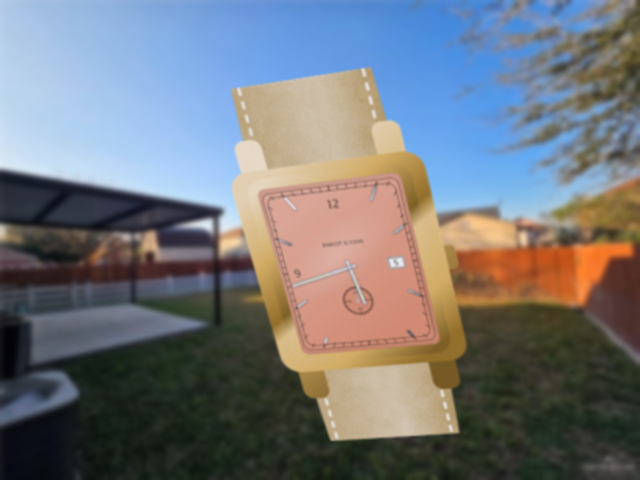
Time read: 5:43
